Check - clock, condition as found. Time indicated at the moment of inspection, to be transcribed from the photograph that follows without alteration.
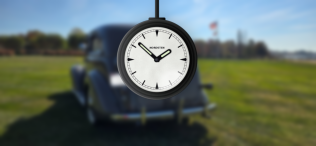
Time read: 1:52
